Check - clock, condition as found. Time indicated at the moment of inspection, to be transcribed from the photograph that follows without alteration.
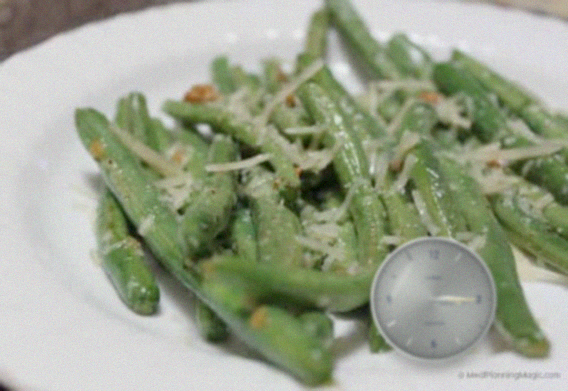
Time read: 3:15
